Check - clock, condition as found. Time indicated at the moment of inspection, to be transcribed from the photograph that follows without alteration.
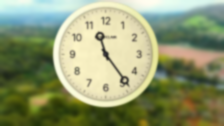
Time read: 11:24
